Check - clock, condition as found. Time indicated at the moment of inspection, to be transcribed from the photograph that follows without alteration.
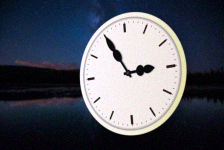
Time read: 2:55
